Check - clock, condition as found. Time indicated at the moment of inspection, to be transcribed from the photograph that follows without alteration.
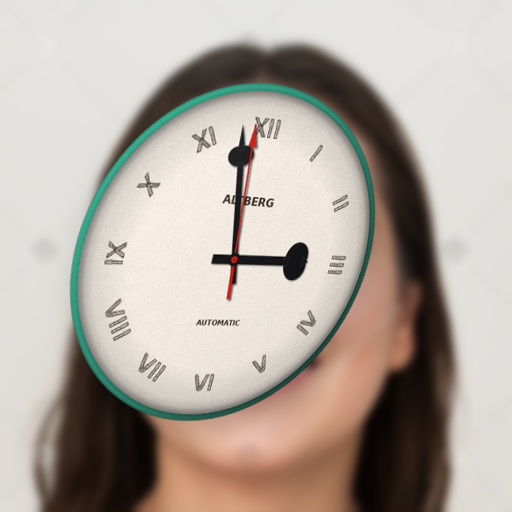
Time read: 2:57:59
